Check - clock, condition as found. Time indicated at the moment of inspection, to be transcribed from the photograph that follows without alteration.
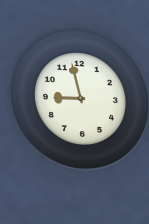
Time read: 8:58
